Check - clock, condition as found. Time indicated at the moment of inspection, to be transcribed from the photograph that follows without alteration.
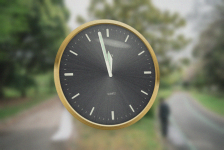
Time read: 11:58
